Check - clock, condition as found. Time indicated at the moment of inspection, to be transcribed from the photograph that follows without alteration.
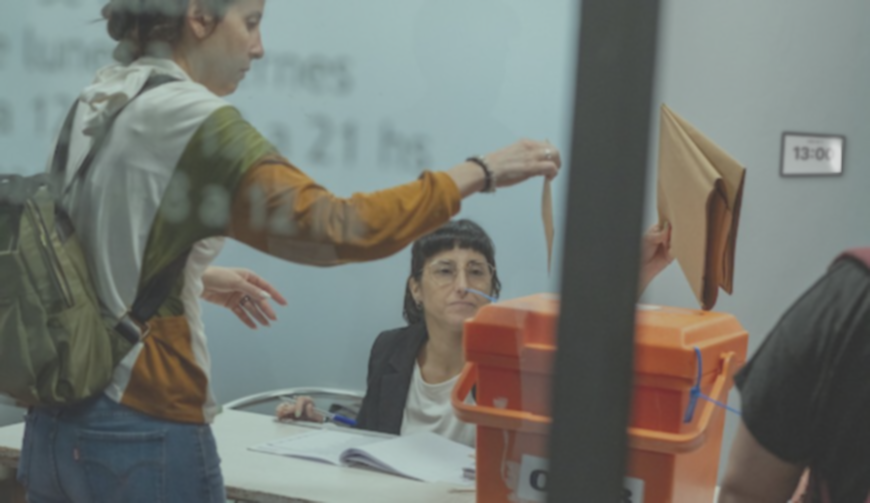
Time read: 13:00
